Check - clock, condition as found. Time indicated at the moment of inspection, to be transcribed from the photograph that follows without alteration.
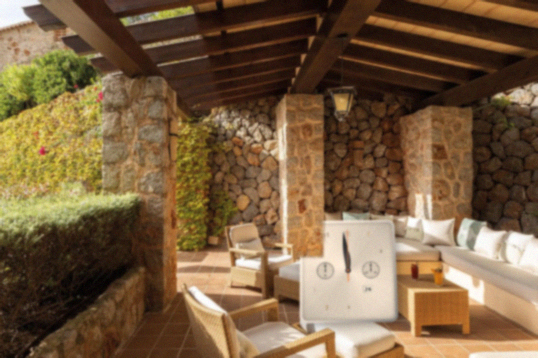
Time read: 11:59
